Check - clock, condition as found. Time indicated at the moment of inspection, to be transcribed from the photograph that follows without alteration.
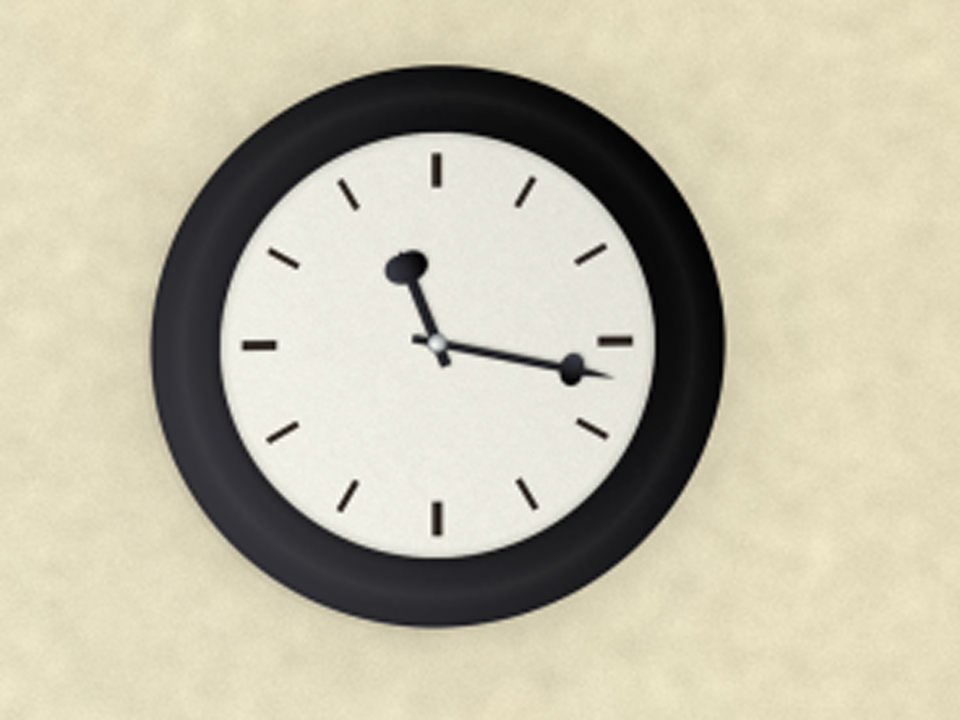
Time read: 11:17
